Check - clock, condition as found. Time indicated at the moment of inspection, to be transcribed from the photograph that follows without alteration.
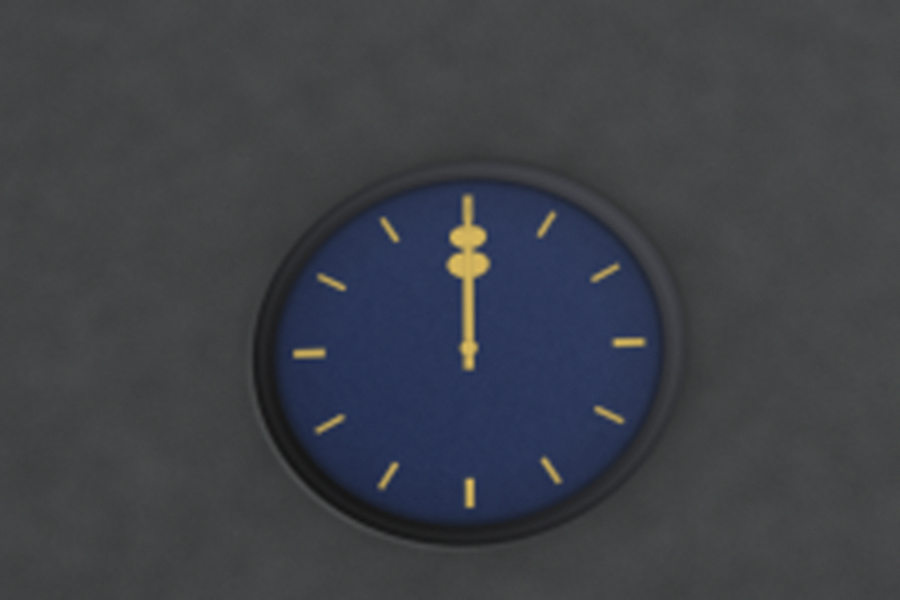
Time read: 12:00
